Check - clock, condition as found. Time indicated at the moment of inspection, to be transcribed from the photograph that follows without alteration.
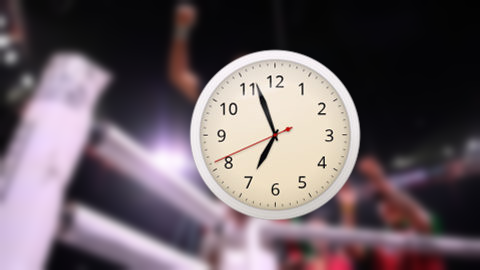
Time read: 6:56:41
